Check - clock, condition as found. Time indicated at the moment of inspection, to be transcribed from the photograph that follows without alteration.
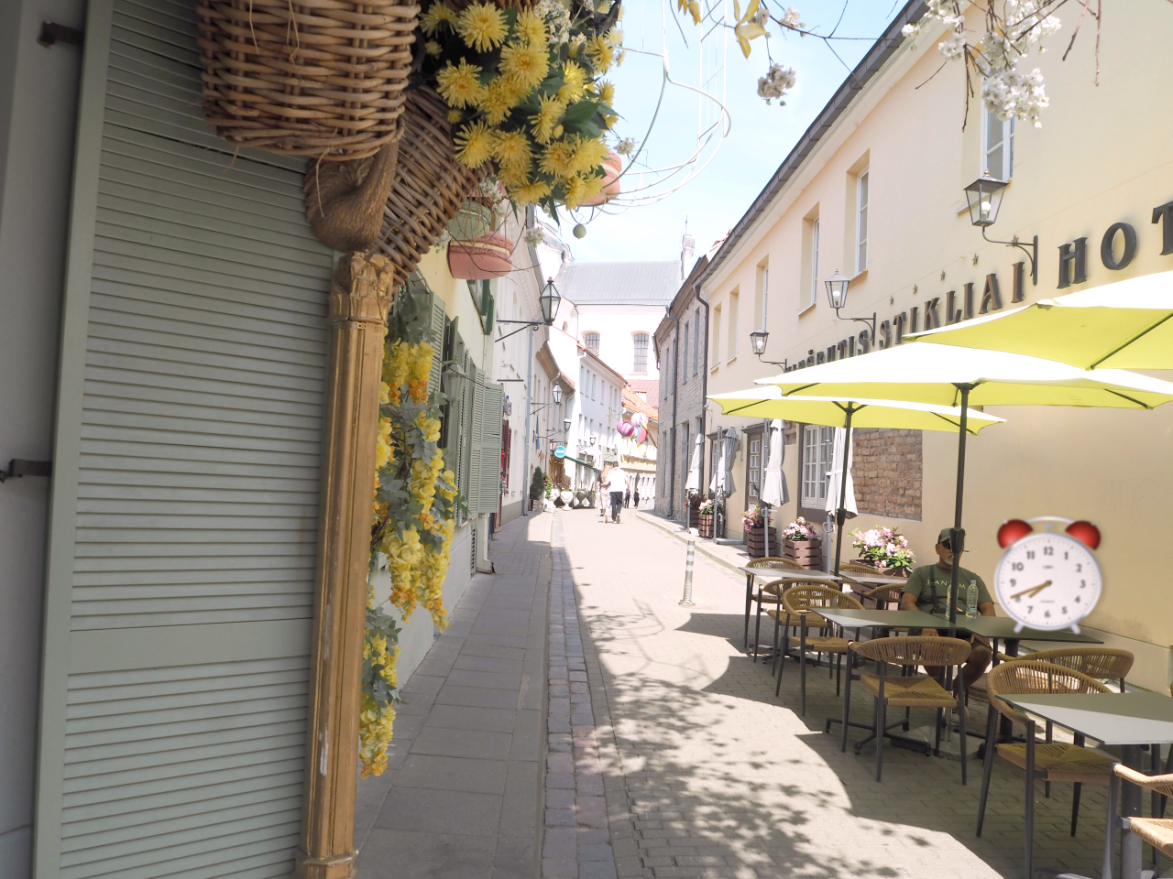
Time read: 7:41
